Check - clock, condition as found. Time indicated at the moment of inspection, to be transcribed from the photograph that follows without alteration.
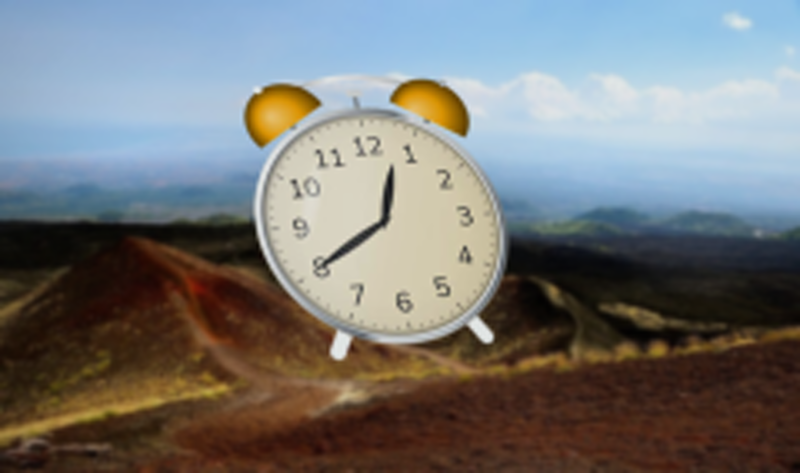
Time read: 12:40
